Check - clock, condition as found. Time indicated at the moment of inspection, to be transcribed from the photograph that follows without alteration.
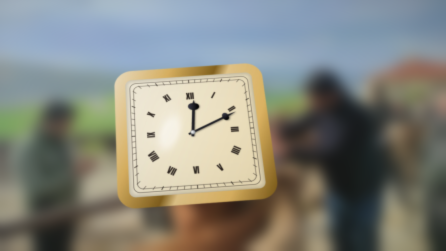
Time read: 12:11
